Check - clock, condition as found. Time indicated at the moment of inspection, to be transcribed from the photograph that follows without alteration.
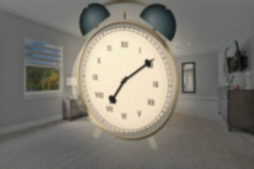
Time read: 7:09
